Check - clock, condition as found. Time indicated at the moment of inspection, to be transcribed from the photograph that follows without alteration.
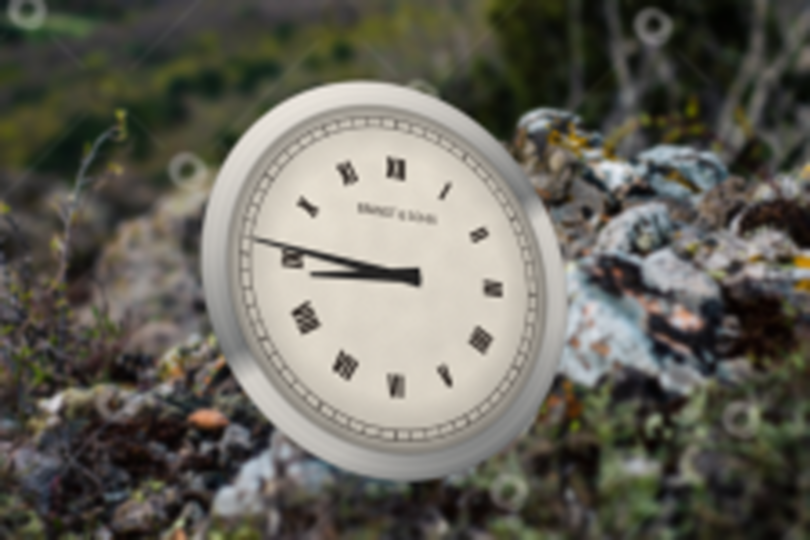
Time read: 8:46
